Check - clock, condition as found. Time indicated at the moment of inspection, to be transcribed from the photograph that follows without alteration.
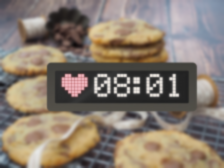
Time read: 8:01
